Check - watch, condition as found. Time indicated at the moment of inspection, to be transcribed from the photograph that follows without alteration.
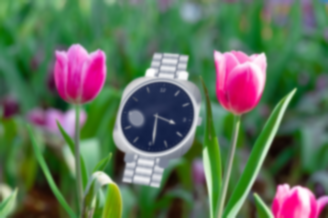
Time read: 3:29
